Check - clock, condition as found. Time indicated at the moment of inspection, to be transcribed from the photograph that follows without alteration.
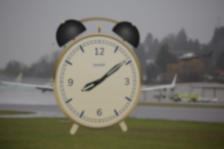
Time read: 8:09
